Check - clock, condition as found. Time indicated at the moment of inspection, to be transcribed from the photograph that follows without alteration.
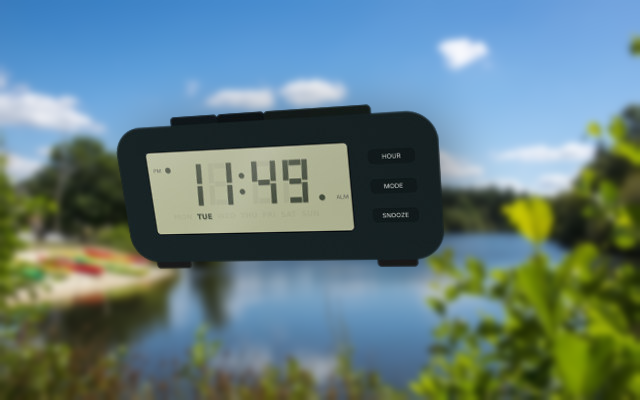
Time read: 11:49
